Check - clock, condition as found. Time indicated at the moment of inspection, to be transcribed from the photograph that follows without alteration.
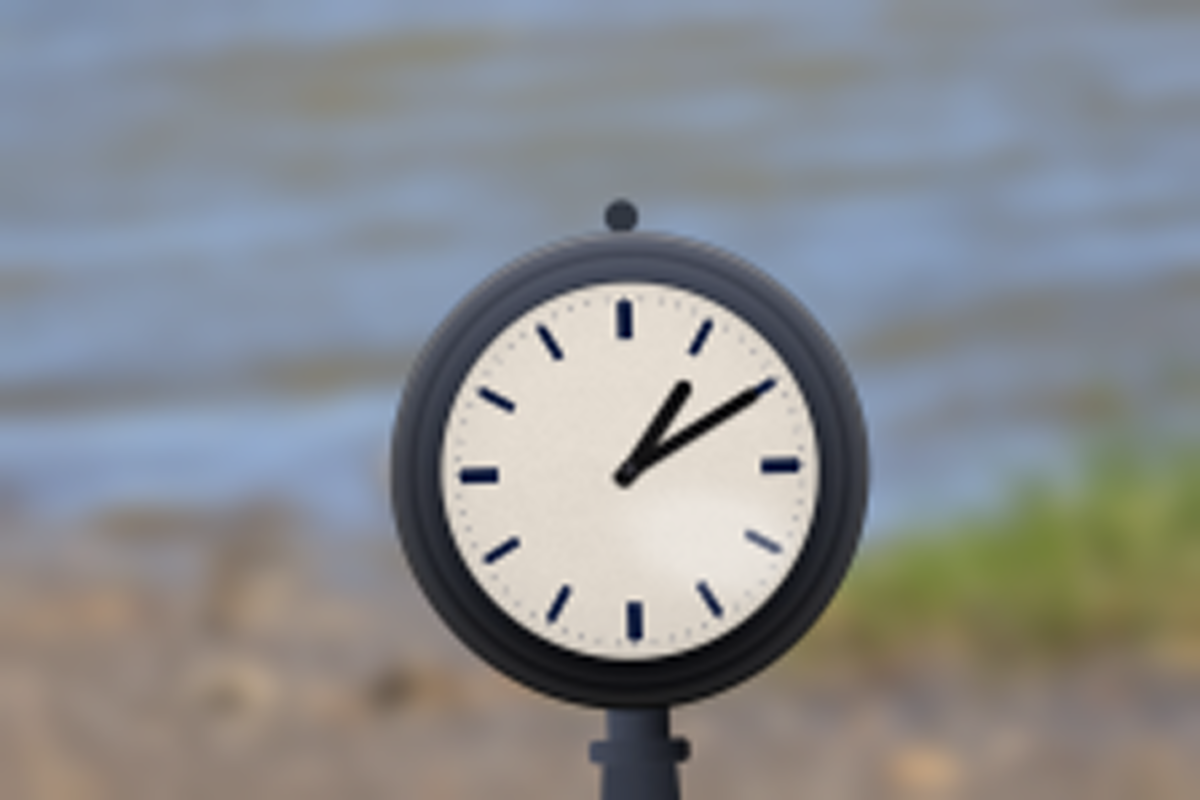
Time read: 1:10
